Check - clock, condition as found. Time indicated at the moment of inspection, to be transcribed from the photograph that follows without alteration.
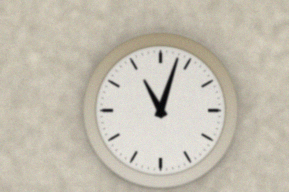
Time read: 11:03
